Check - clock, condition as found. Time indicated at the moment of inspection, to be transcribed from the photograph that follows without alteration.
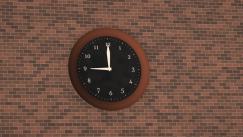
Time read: 9:00
